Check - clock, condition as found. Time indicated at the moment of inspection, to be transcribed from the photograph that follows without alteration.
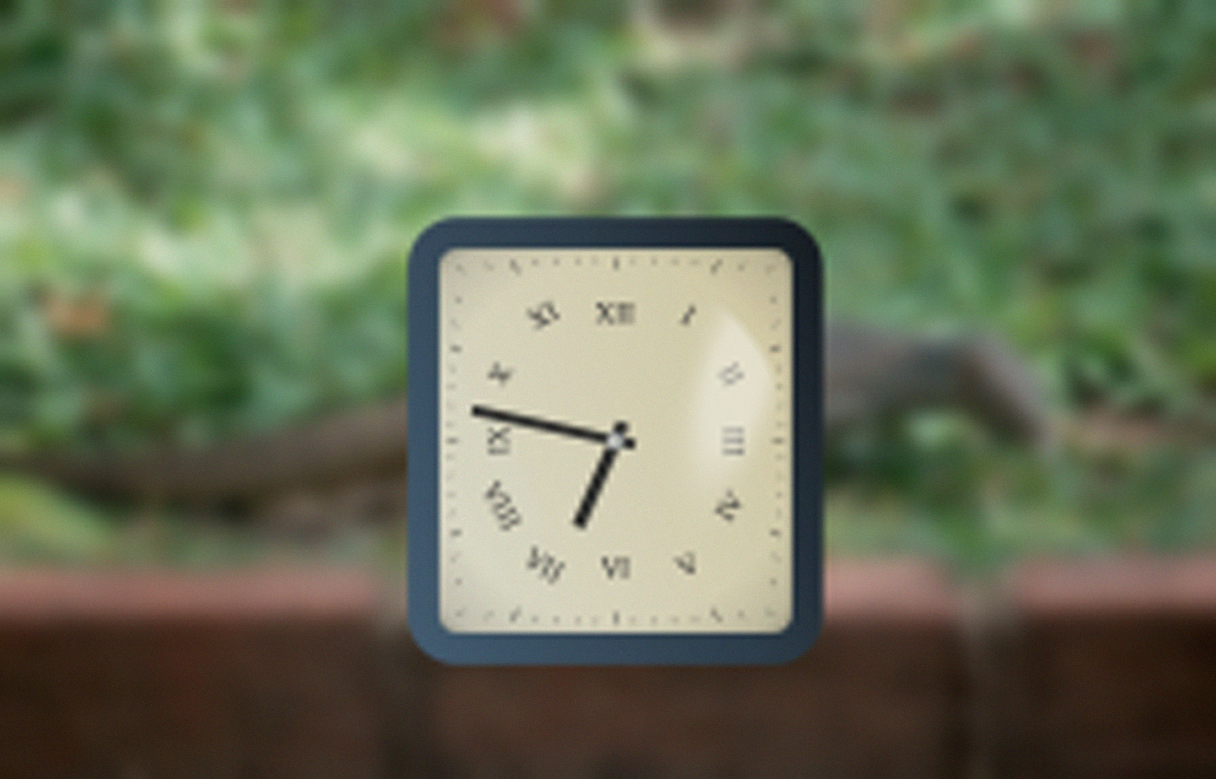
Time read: 6:47
